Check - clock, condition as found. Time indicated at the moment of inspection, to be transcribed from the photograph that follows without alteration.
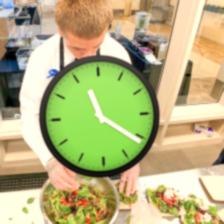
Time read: 11:21
